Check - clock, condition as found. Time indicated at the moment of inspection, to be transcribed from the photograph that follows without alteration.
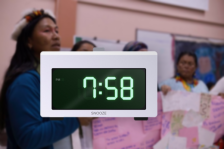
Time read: 7:58
